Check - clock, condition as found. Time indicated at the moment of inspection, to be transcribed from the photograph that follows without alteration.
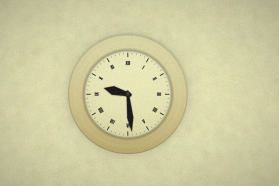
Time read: 9:29
